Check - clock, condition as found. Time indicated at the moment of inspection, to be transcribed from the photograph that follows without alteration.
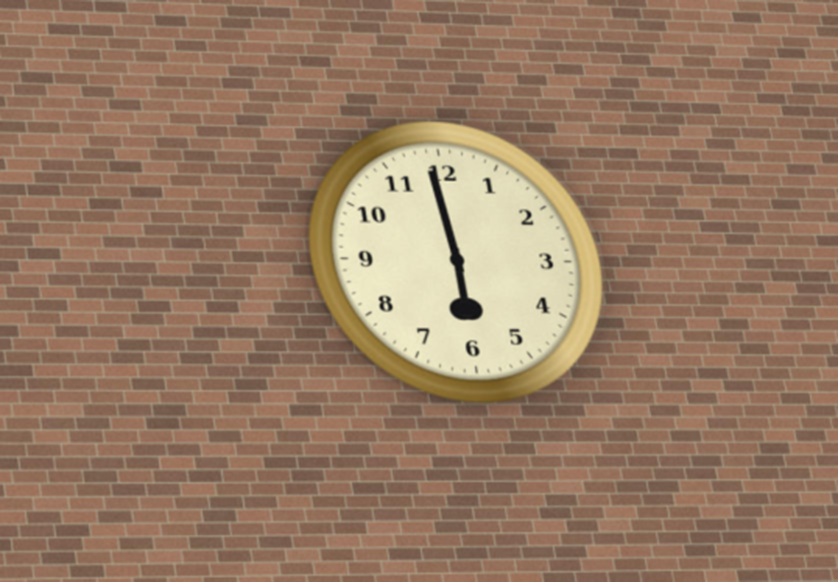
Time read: 5:59
